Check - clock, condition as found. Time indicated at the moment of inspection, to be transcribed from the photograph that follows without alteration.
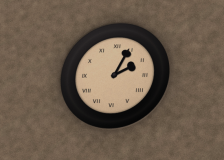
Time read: 2:04
